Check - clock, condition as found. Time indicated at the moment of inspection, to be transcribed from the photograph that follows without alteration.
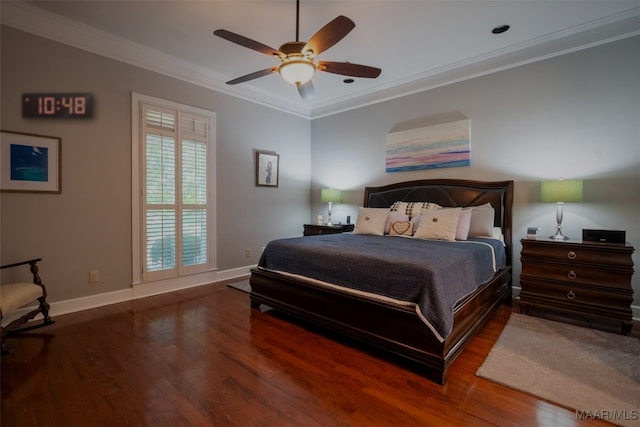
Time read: 10:48
